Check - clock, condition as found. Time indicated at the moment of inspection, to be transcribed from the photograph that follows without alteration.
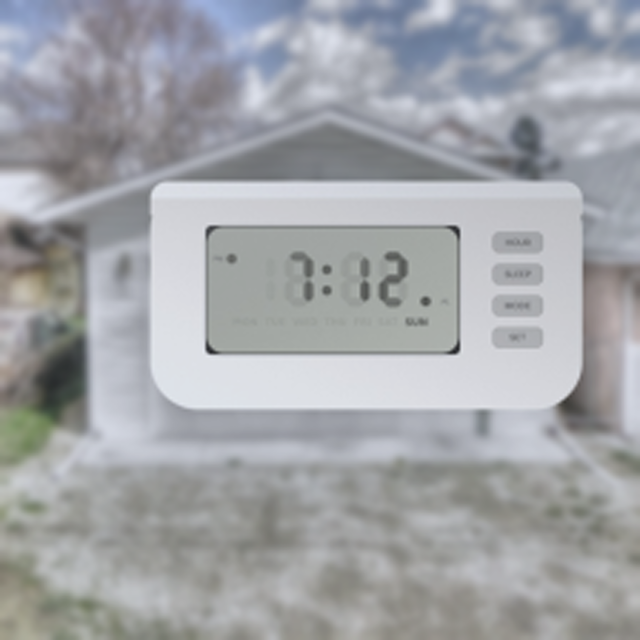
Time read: 7:12
